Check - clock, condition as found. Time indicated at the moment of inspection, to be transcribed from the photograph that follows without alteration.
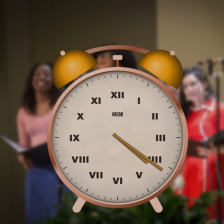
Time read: 4:21
